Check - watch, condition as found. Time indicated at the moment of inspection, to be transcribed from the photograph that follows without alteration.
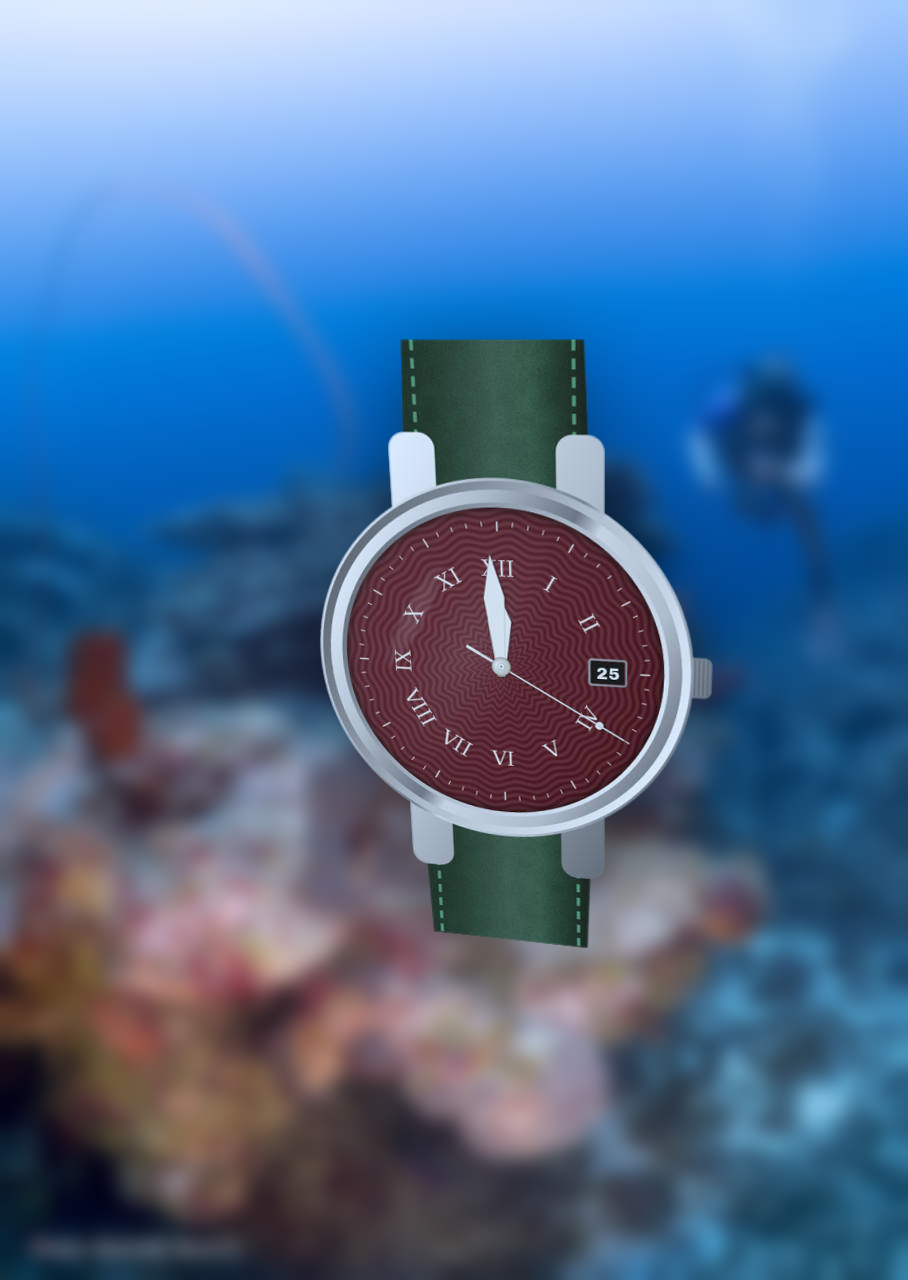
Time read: 11:59:20
